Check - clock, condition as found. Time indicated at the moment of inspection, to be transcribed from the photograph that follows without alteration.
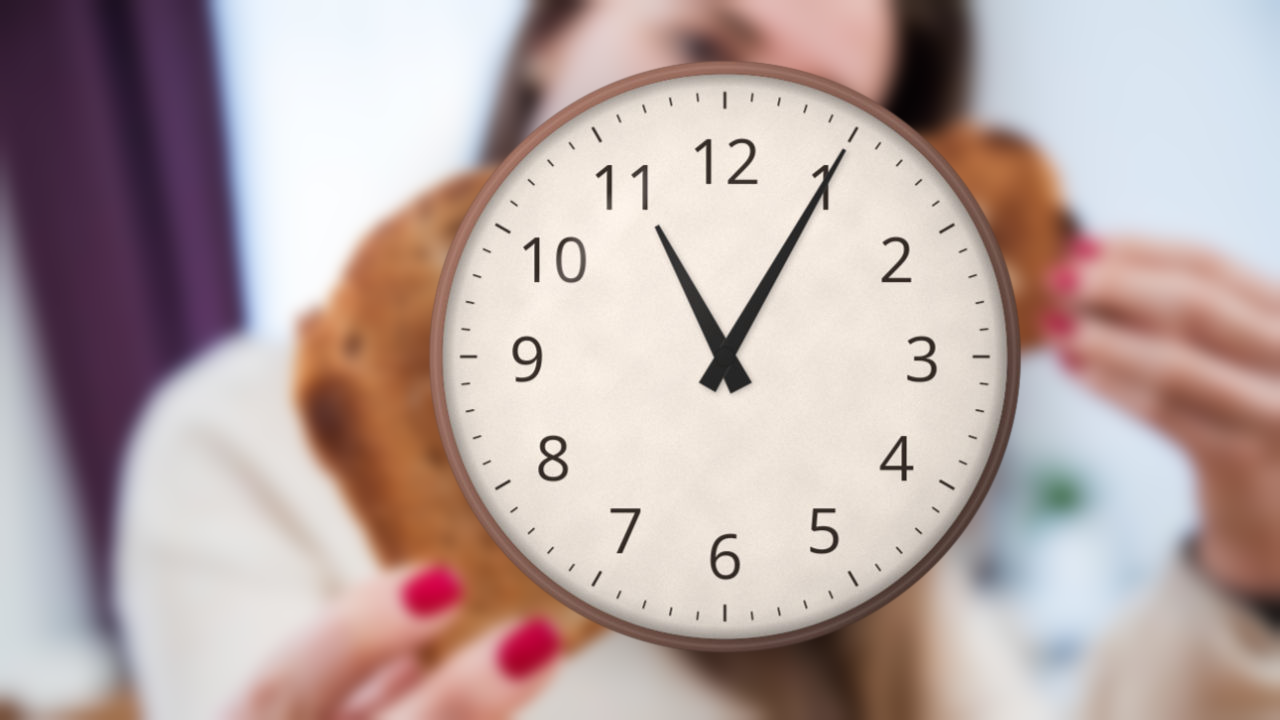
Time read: 11:05
